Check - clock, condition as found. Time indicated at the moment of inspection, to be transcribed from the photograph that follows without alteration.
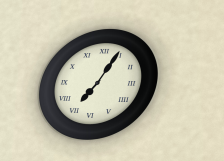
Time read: 7:04
